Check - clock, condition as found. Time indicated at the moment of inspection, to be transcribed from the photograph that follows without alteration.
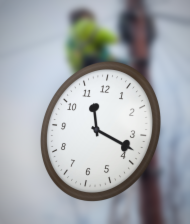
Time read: 11:18
